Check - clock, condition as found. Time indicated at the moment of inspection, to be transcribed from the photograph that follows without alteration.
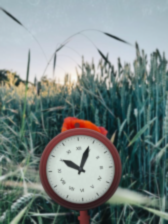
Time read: 10:04
